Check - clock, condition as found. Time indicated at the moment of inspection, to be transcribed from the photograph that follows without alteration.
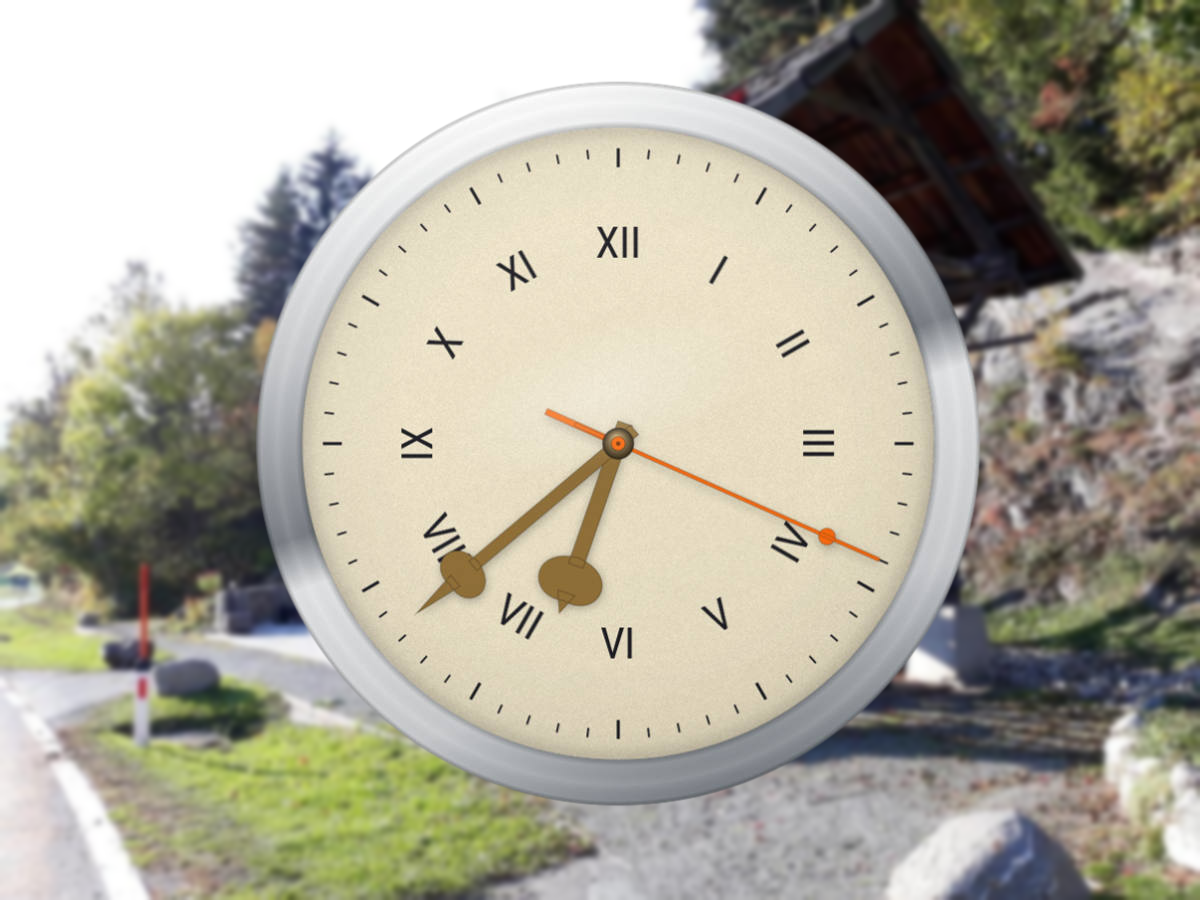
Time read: 6:38:19
